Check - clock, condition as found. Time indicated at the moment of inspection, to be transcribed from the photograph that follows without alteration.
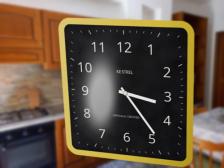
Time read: 3:24
